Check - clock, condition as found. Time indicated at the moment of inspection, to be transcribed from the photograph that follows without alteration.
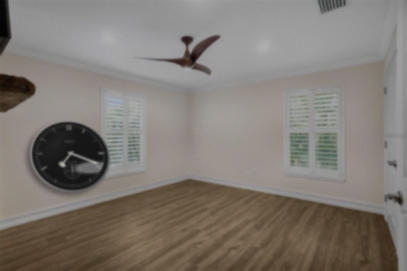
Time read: 7:19
